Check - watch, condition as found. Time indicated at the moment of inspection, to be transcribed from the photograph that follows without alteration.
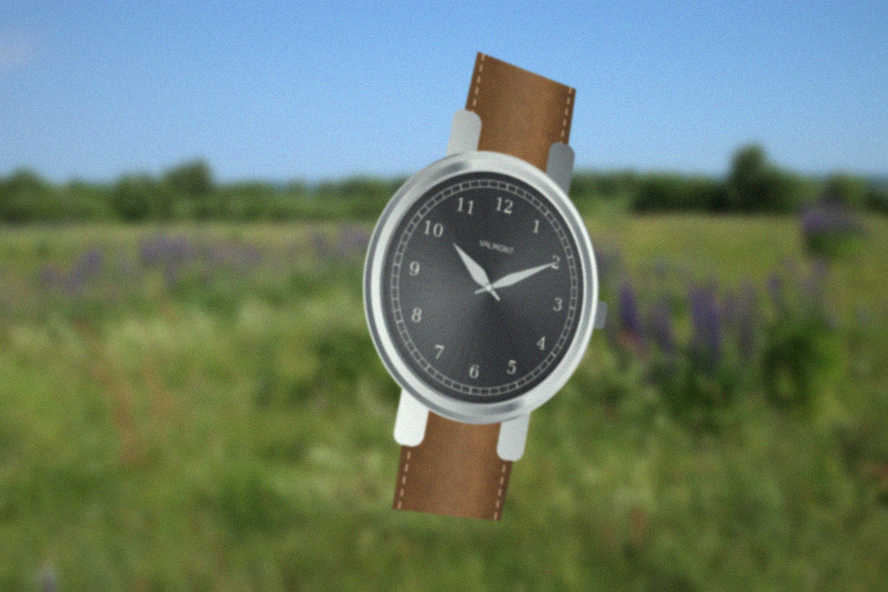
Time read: 10:10
